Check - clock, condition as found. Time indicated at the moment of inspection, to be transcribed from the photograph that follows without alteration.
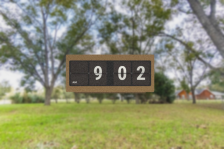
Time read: 9:02
